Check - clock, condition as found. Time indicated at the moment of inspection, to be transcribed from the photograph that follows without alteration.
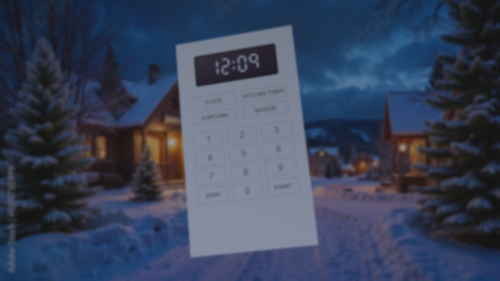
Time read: 12:09
